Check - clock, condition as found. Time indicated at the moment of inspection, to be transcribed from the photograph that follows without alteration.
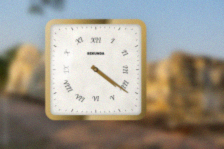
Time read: 4:21
